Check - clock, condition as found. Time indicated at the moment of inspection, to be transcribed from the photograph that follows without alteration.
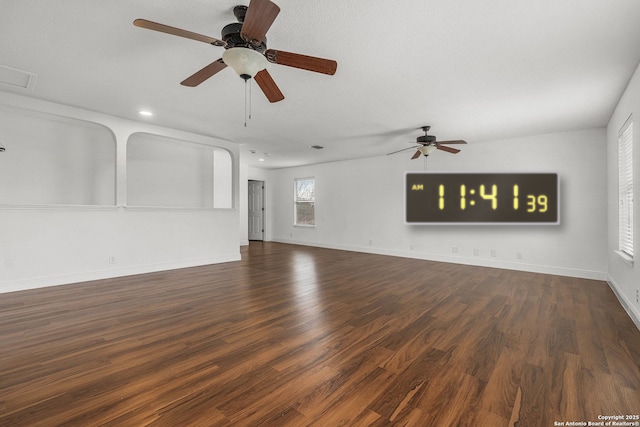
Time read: 11:41:39
